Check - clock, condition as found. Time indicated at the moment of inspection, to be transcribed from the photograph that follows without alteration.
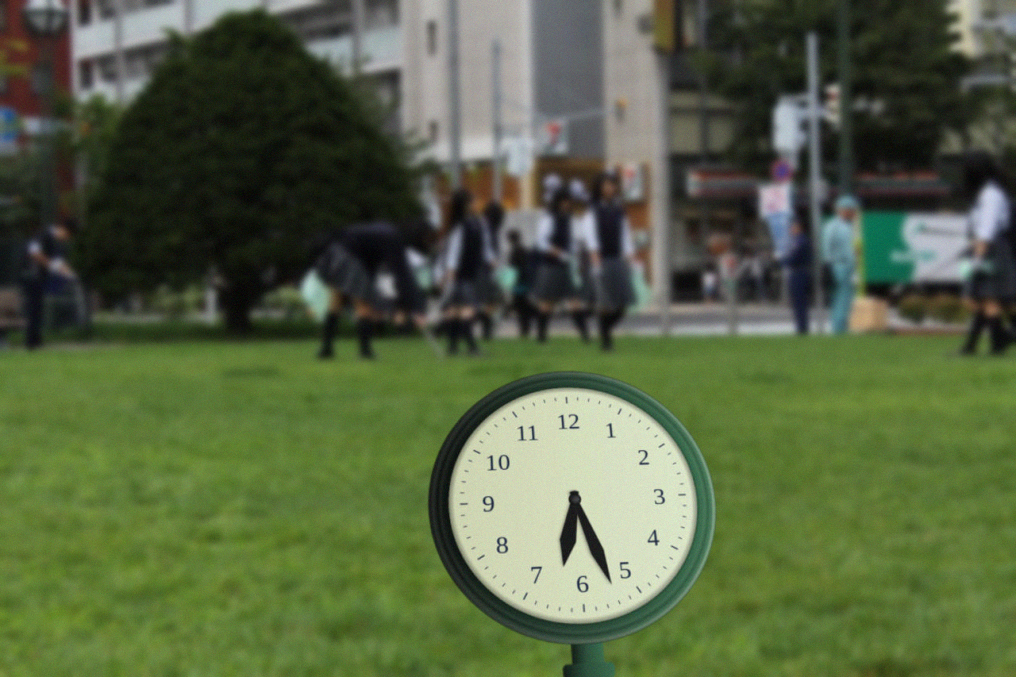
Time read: 6:27
